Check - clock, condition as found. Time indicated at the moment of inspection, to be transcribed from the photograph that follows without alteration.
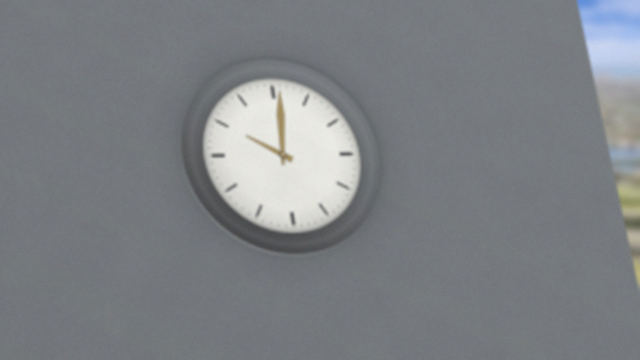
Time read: 10:01
